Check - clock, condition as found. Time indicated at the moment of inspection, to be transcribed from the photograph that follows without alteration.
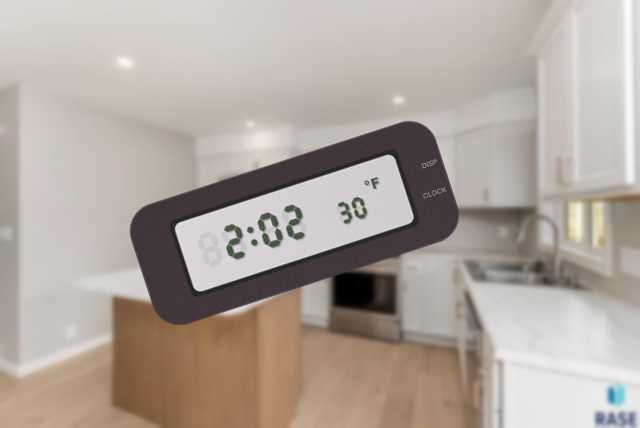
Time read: 2:02
